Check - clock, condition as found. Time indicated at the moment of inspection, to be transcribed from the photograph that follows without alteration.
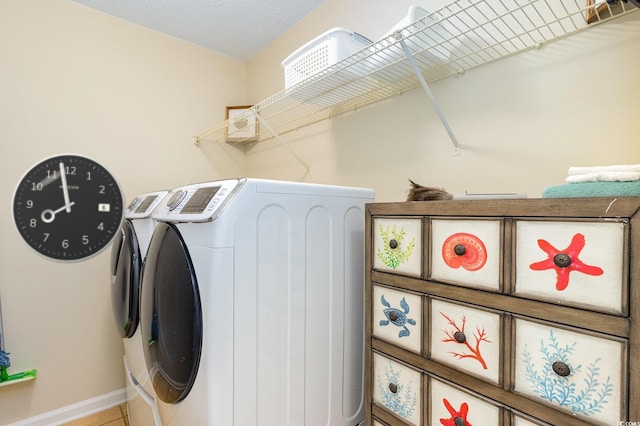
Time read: 7:58
